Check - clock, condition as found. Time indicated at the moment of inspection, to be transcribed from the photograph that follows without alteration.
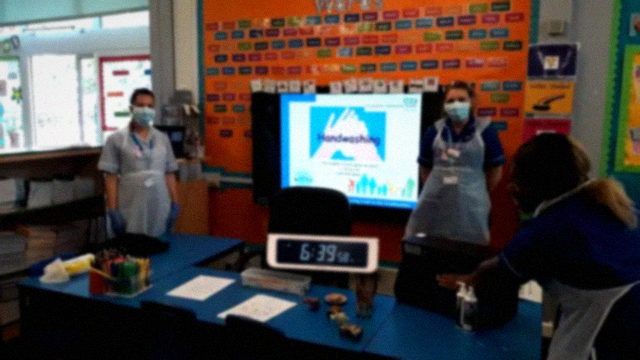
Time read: 6:39
